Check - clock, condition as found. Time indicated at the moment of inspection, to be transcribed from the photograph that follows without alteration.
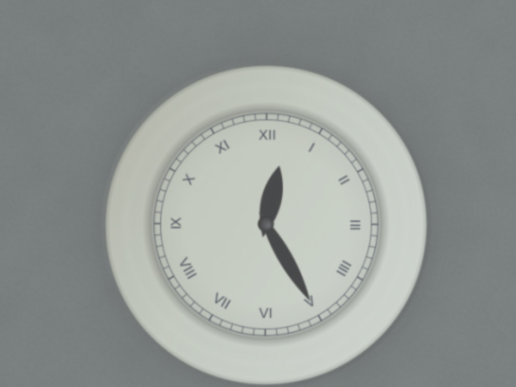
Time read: 12:25
